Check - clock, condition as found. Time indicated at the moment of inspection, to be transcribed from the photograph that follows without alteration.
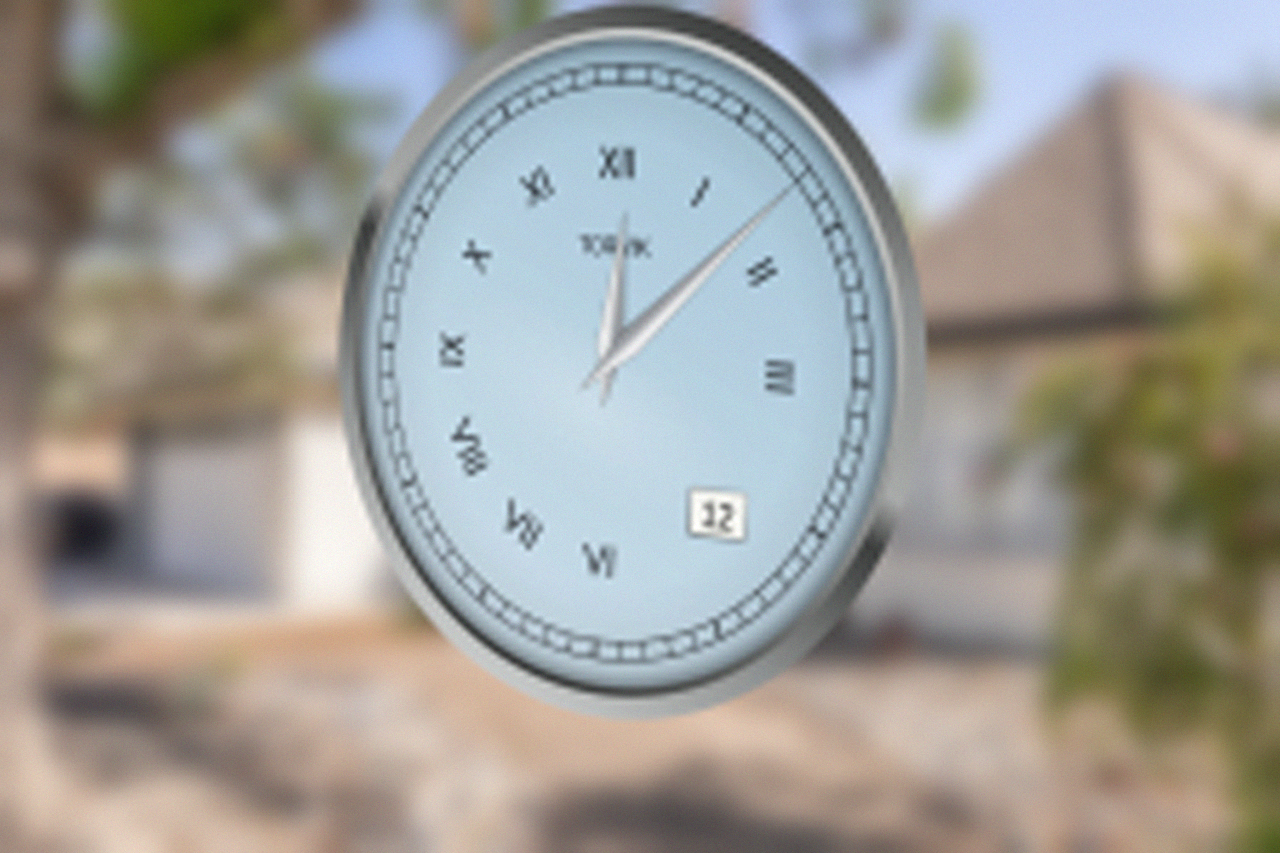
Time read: 12:08
